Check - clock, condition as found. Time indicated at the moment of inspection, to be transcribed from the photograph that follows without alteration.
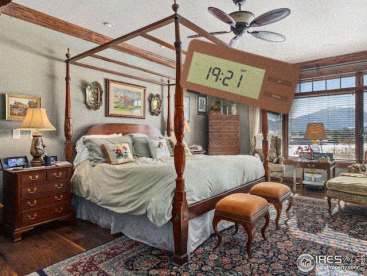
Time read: 19:21
